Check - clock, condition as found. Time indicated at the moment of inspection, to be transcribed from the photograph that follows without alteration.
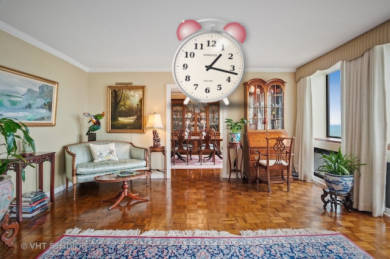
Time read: 1:17
